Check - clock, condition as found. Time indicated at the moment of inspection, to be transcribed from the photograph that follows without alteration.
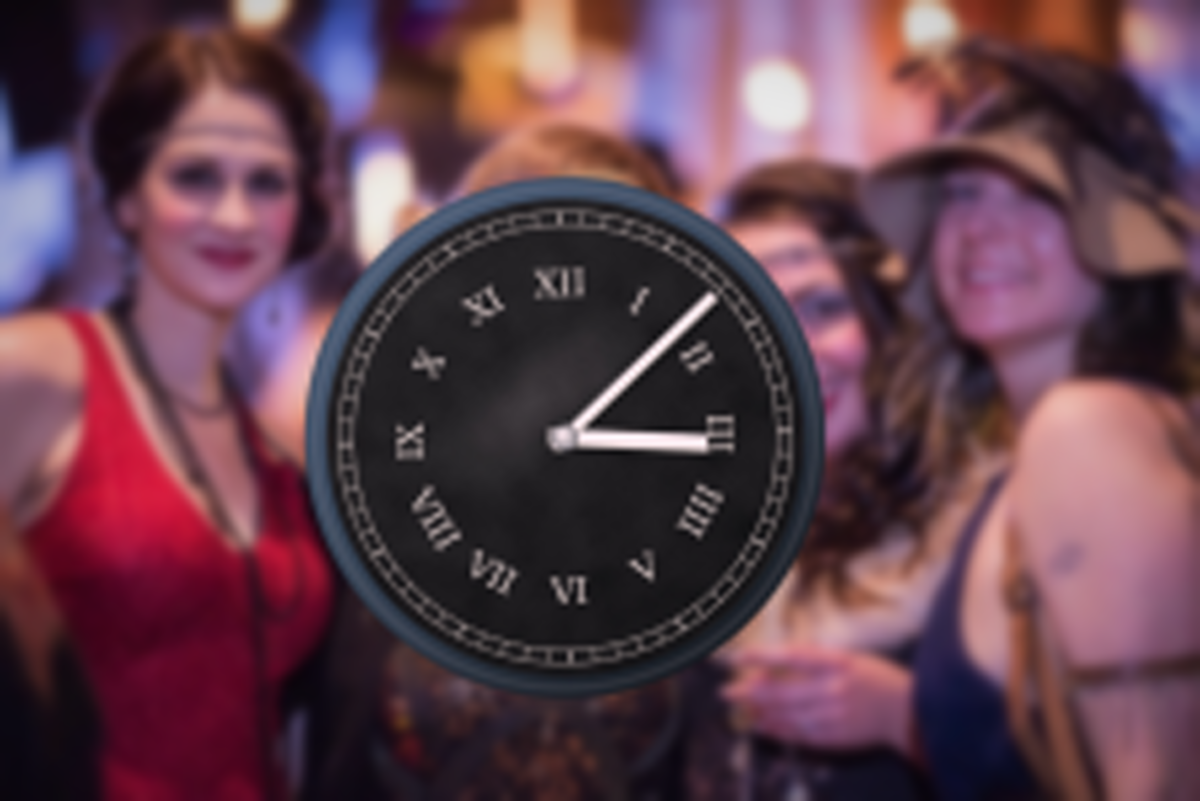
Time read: 3:08
